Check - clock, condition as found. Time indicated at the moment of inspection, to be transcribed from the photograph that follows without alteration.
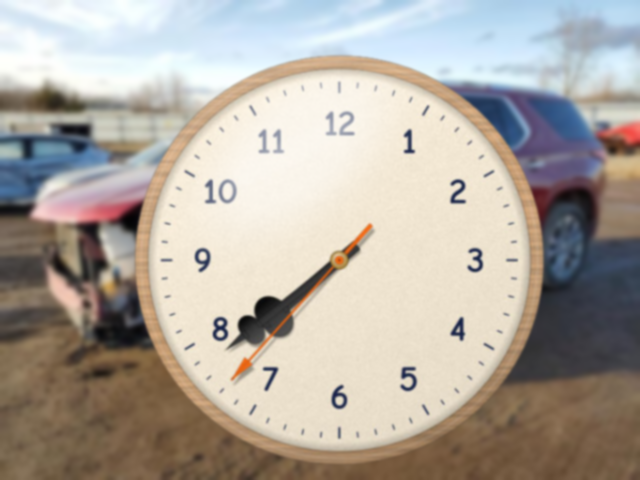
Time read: 7:38:37
